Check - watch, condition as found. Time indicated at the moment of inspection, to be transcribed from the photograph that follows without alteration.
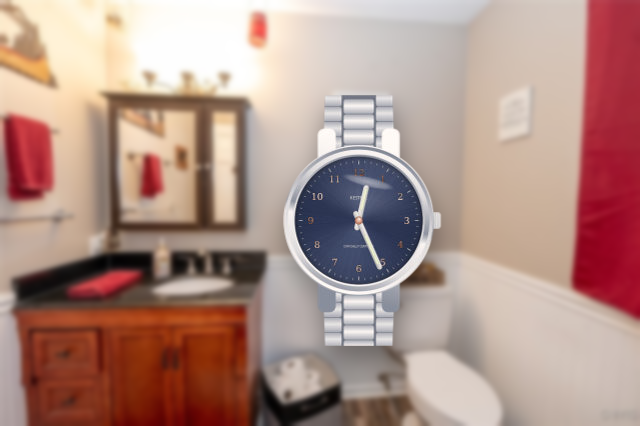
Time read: 12:26
